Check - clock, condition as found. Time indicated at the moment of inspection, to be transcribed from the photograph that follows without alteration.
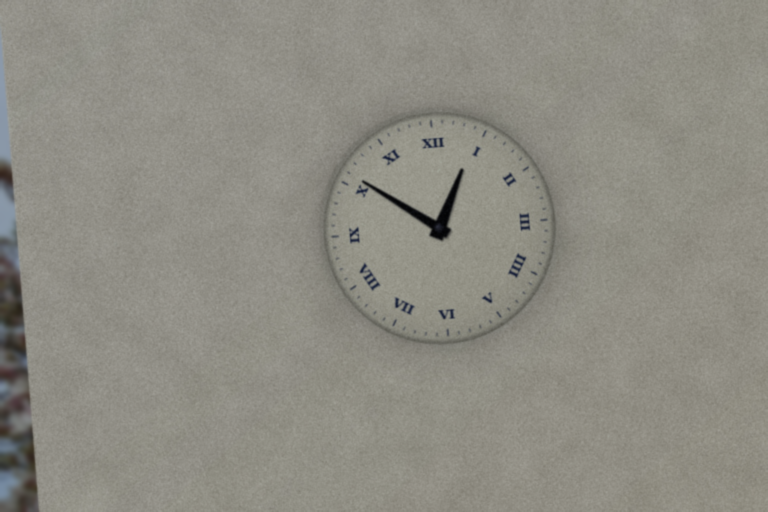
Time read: 12:51
